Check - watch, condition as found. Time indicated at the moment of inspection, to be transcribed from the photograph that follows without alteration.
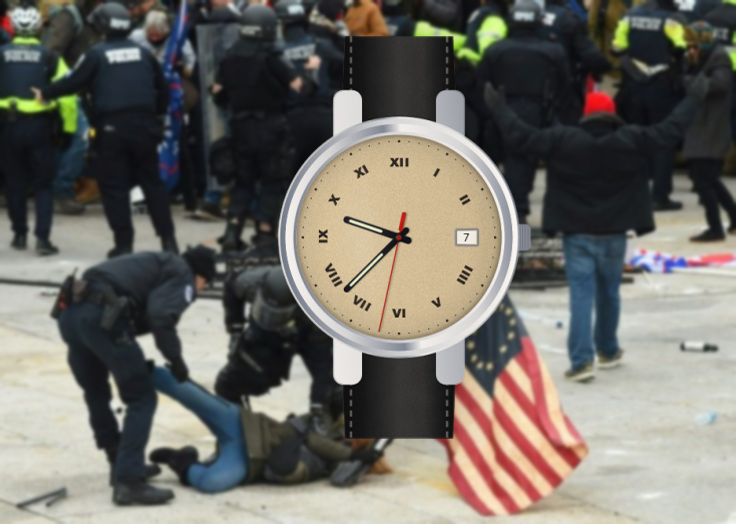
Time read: 9:37:32
